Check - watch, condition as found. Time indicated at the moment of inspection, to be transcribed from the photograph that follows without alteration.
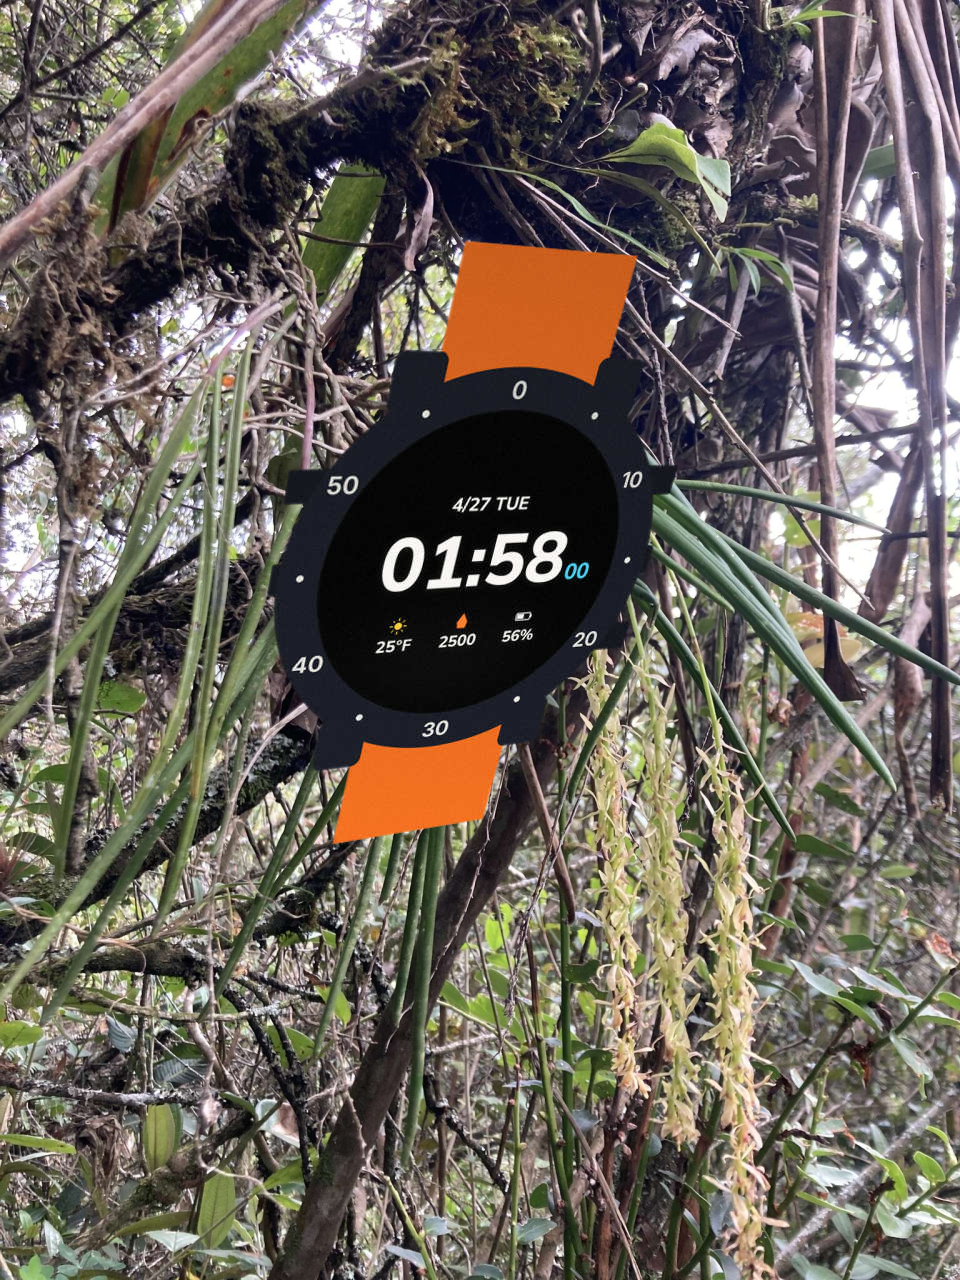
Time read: 1:58:00
